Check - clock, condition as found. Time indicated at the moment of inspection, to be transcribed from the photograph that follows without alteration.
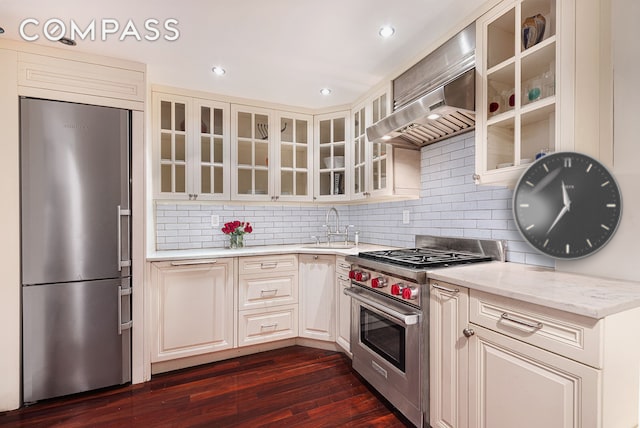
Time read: 11:36
